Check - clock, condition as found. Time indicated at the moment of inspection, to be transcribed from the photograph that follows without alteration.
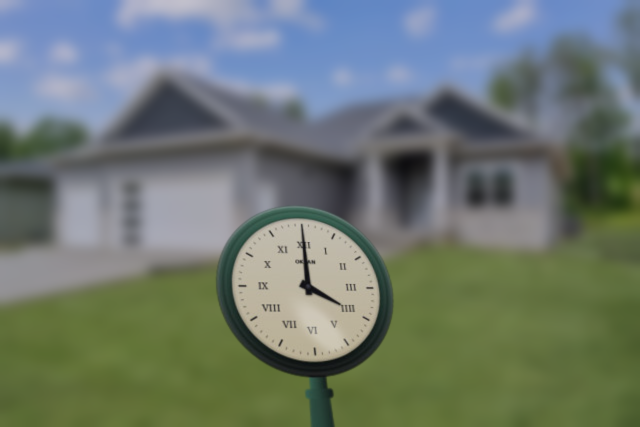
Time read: 4:00
